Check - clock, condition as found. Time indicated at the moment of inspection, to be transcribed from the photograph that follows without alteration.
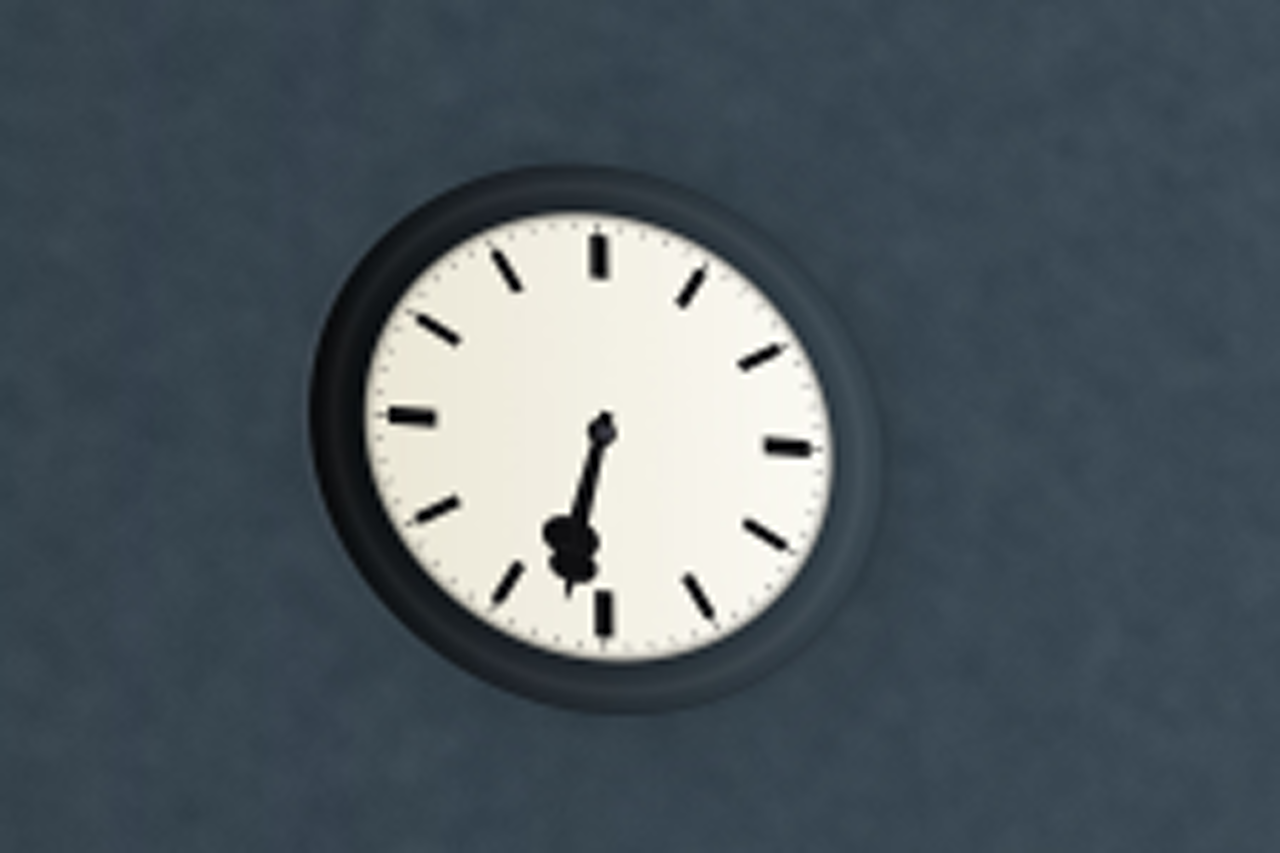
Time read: 6:32
